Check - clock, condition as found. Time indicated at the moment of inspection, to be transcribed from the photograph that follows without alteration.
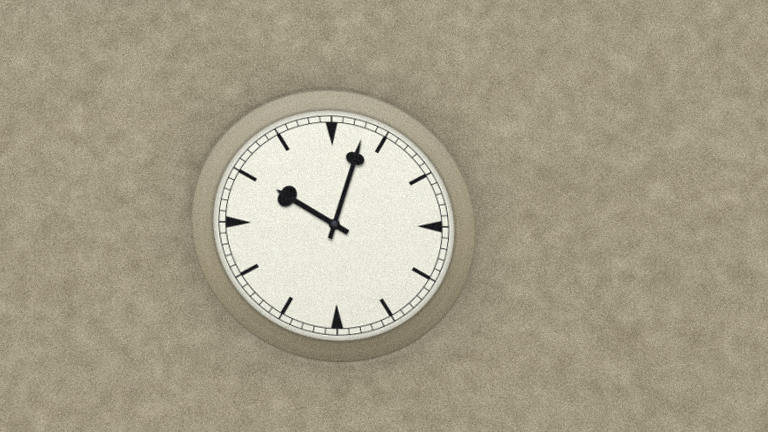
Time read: 10:03
